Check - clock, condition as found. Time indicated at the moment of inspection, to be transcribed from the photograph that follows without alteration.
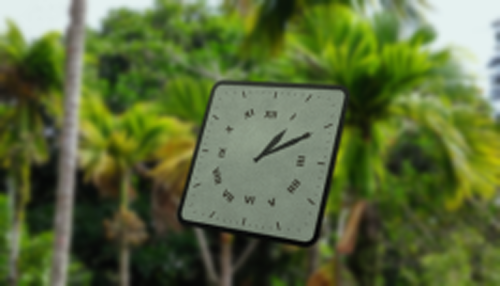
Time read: 1:10
